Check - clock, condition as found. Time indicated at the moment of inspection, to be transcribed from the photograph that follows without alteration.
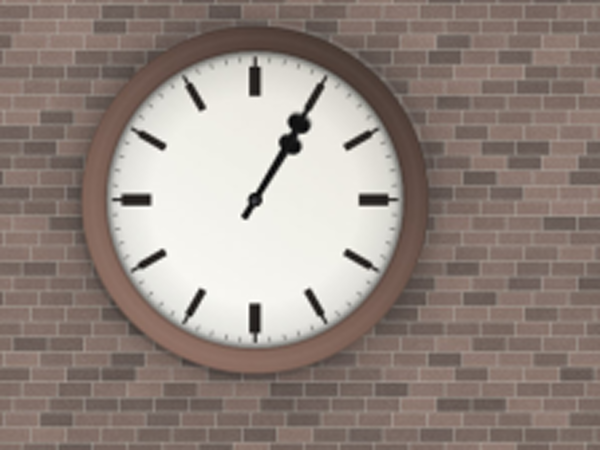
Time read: 1:05
